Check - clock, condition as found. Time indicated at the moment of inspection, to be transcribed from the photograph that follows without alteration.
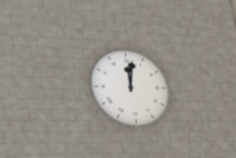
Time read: 12:02
